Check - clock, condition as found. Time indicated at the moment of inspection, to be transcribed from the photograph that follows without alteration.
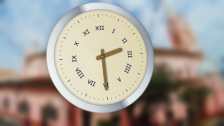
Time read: 2:30
